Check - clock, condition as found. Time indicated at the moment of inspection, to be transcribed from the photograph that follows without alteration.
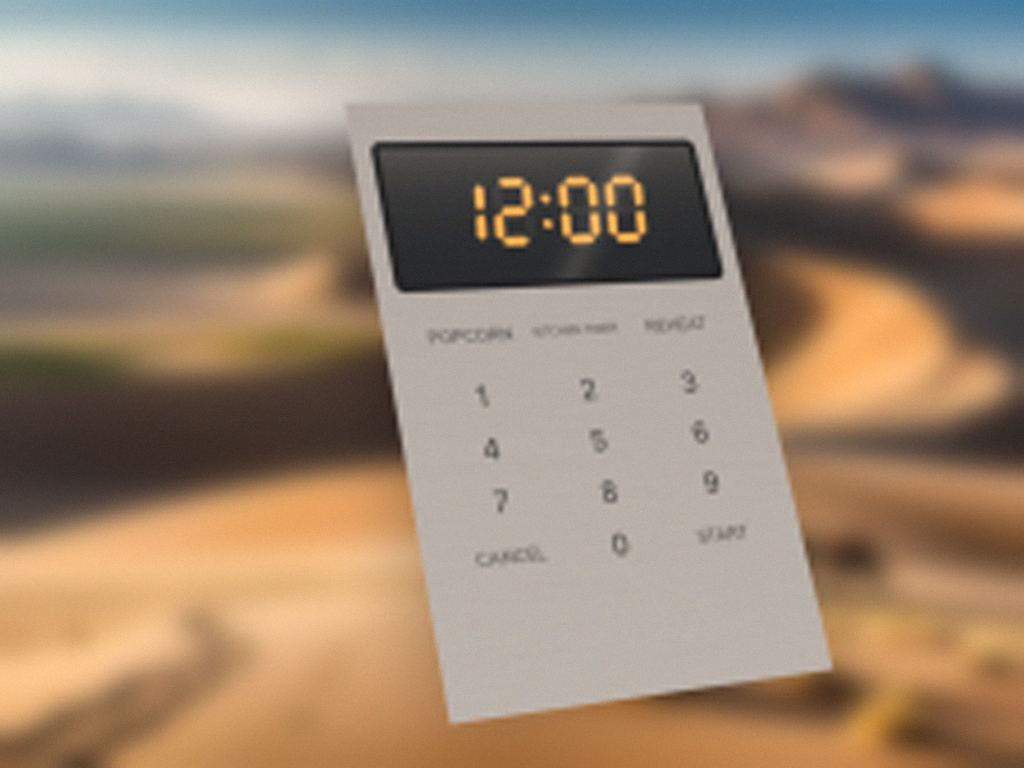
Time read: 12:00
